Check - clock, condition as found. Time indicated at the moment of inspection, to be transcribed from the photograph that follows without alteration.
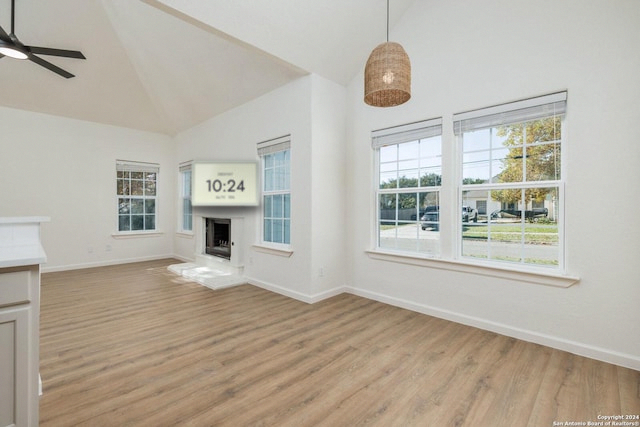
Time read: 10:24
